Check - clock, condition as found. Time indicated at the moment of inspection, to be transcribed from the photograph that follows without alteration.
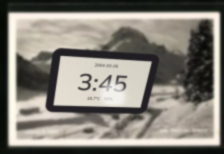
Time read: 3:45
